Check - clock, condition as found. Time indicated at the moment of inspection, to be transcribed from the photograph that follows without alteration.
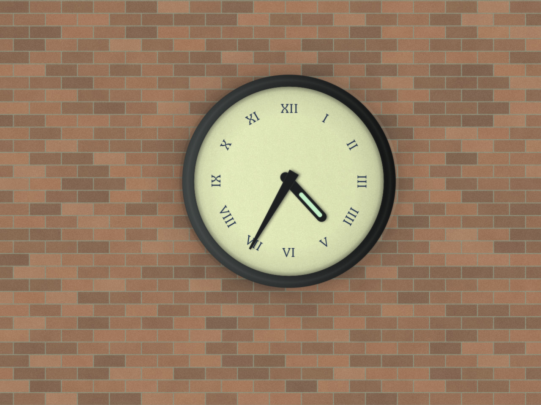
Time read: 4:35
